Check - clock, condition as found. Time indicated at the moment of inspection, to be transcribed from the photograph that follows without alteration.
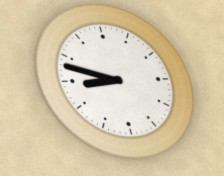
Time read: 8:48
